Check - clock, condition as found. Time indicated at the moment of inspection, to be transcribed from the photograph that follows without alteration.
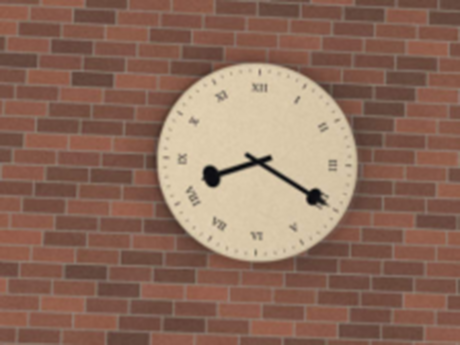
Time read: 8:20
